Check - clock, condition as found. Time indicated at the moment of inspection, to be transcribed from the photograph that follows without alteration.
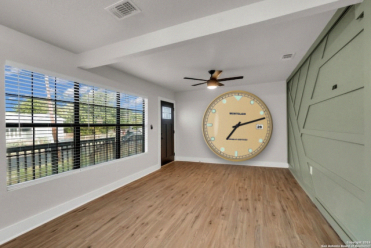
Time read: 7:12
